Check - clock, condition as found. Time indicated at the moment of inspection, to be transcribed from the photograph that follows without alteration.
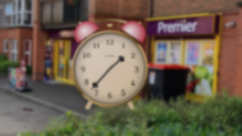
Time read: 1:37
